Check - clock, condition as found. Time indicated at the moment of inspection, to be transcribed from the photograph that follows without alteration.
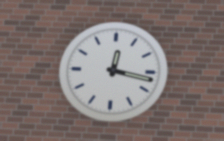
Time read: 12:17
